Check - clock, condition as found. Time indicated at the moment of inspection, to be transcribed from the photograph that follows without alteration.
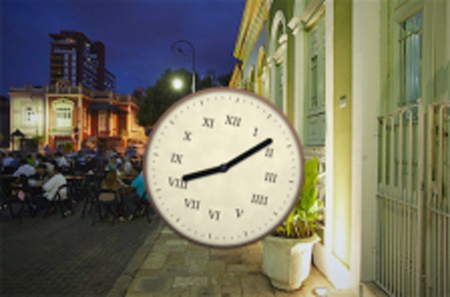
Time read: 8:08
